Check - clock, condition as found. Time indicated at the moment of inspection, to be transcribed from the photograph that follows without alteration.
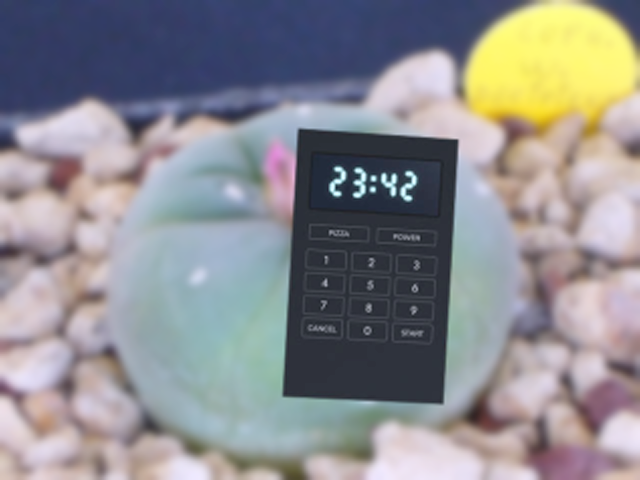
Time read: 23:42
